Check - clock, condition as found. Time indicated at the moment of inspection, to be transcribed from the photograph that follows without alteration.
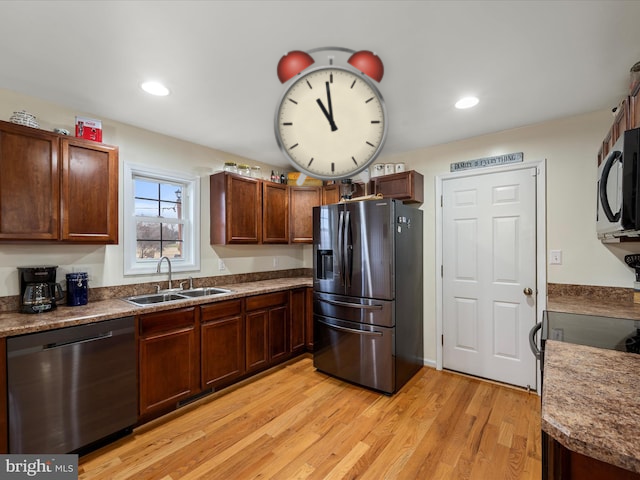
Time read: 10:59
